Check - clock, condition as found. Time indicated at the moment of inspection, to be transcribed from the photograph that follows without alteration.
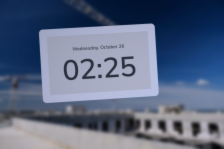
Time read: 2:25
